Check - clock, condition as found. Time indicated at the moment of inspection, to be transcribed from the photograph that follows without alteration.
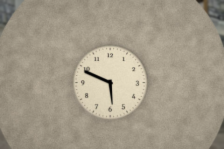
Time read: 5:49
